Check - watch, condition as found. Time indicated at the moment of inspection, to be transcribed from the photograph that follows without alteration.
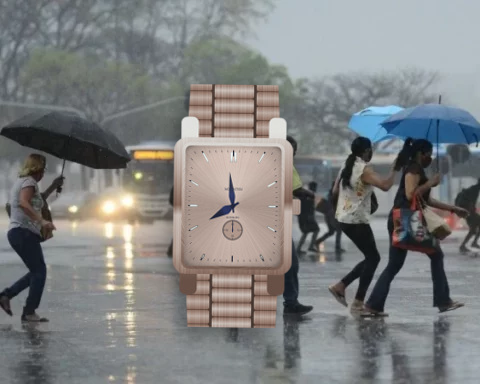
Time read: 7:59
